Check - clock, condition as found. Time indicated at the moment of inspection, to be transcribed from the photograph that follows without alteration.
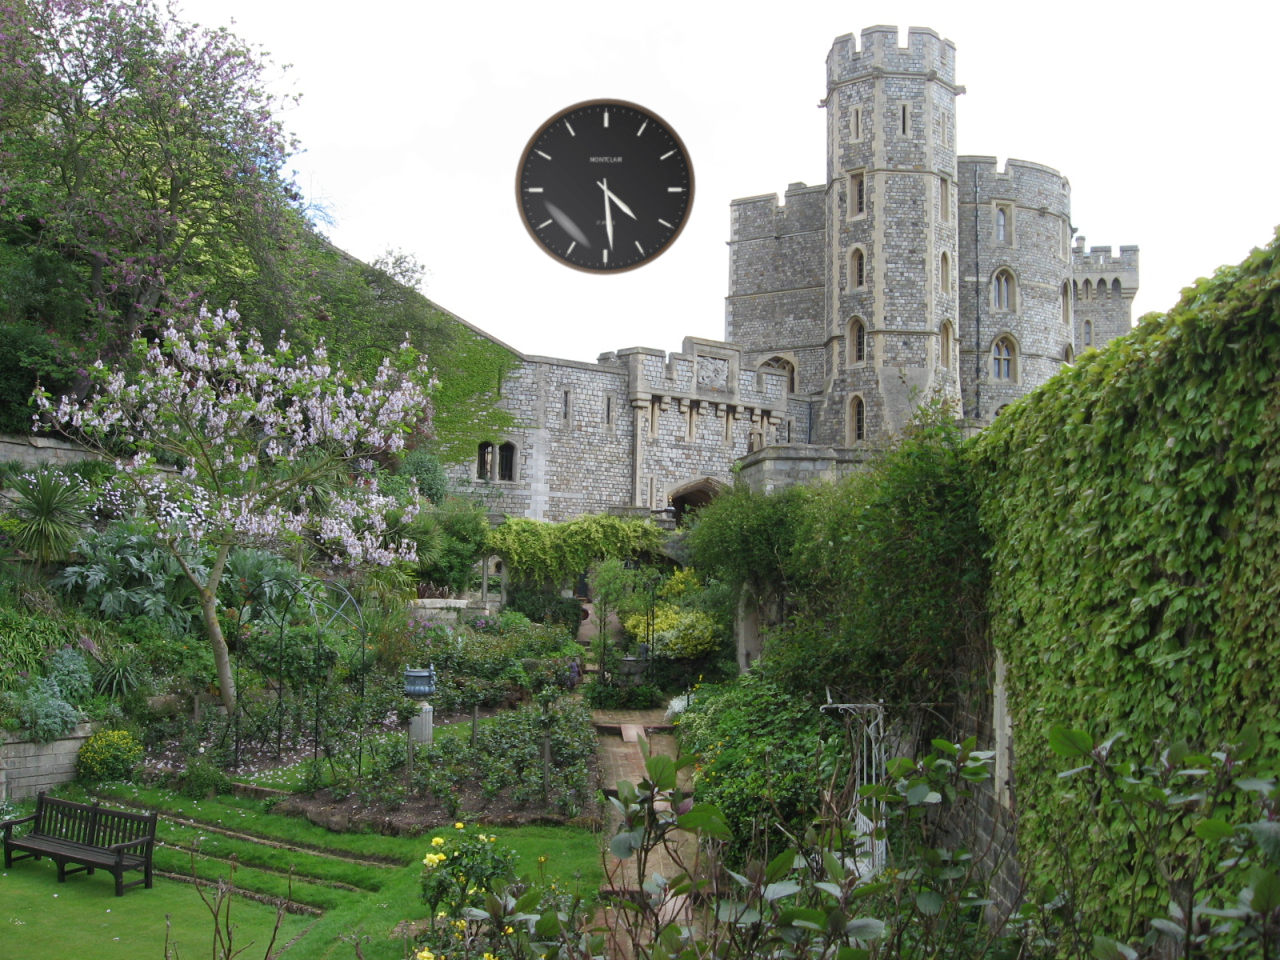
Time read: 4:29
